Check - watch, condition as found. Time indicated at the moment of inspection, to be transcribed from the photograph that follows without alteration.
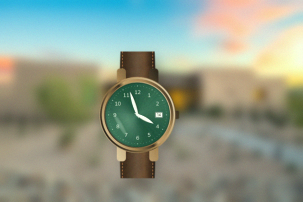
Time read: 3:57
